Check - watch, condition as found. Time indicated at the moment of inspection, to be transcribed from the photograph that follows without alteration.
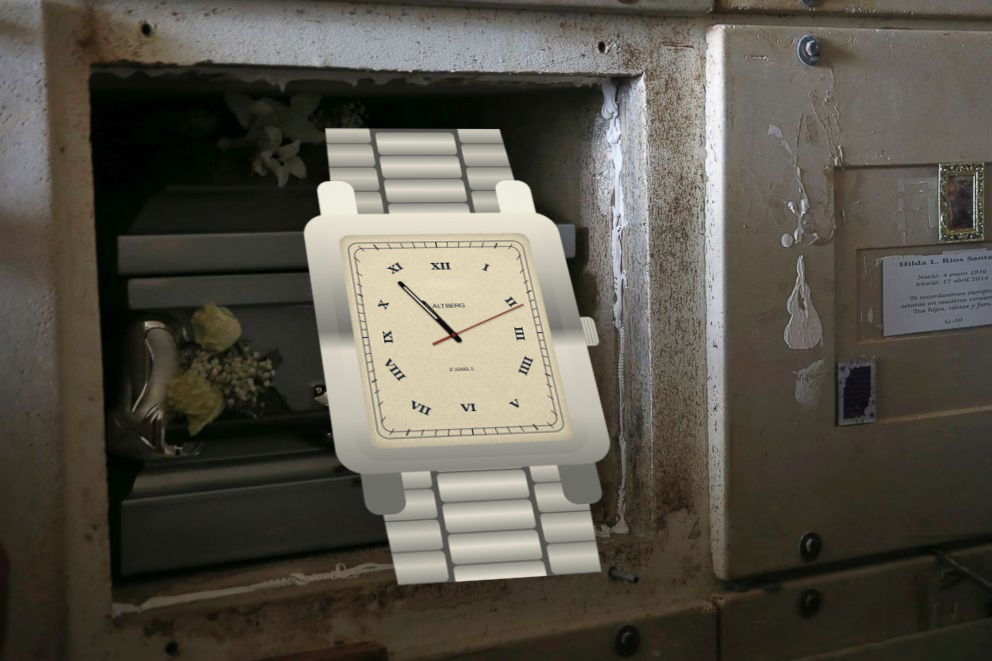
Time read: 10:54:11
